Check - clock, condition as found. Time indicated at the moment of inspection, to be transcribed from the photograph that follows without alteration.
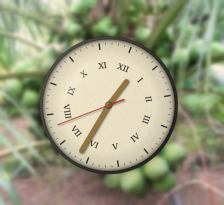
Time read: 12:31:38
